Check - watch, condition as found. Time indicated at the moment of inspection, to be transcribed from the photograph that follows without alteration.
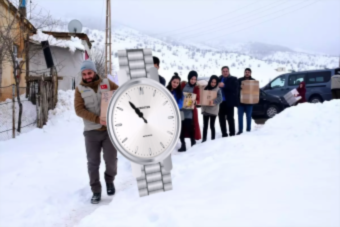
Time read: 10:54
